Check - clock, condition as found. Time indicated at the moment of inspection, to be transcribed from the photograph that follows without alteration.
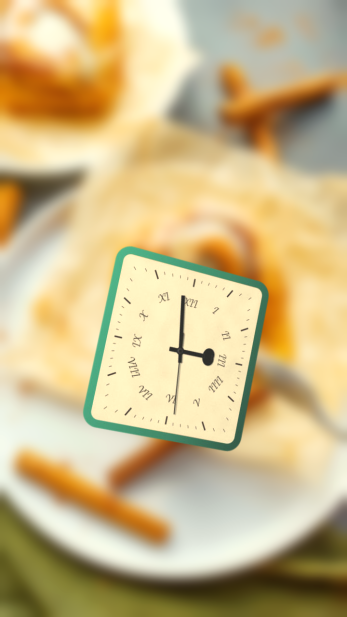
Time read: 2:58:29
